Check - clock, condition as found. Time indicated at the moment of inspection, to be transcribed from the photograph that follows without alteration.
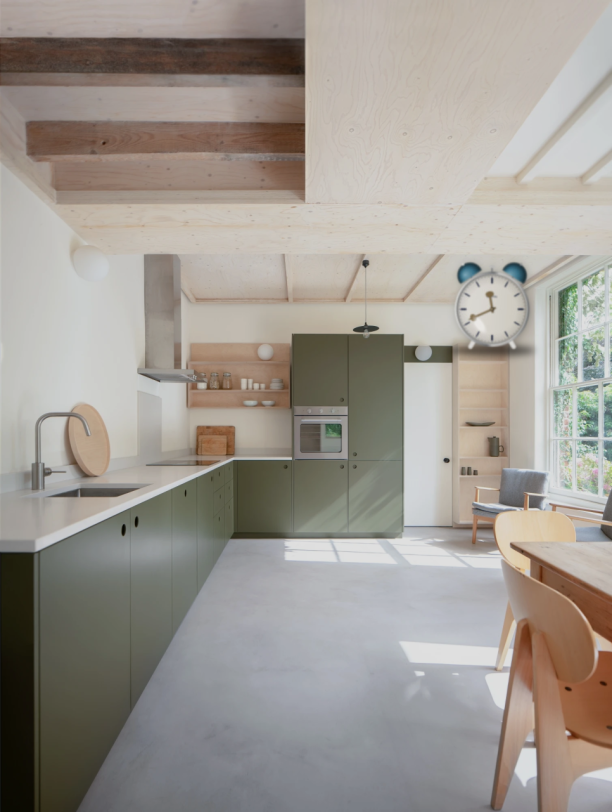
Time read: 11:41
